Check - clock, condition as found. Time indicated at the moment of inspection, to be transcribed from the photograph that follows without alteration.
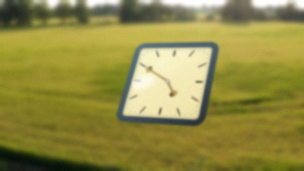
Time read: 4:50
